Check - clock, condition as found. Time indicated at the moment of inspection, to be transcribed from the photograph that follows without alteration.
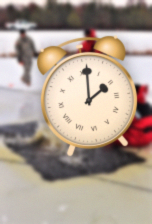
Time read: 2:01
